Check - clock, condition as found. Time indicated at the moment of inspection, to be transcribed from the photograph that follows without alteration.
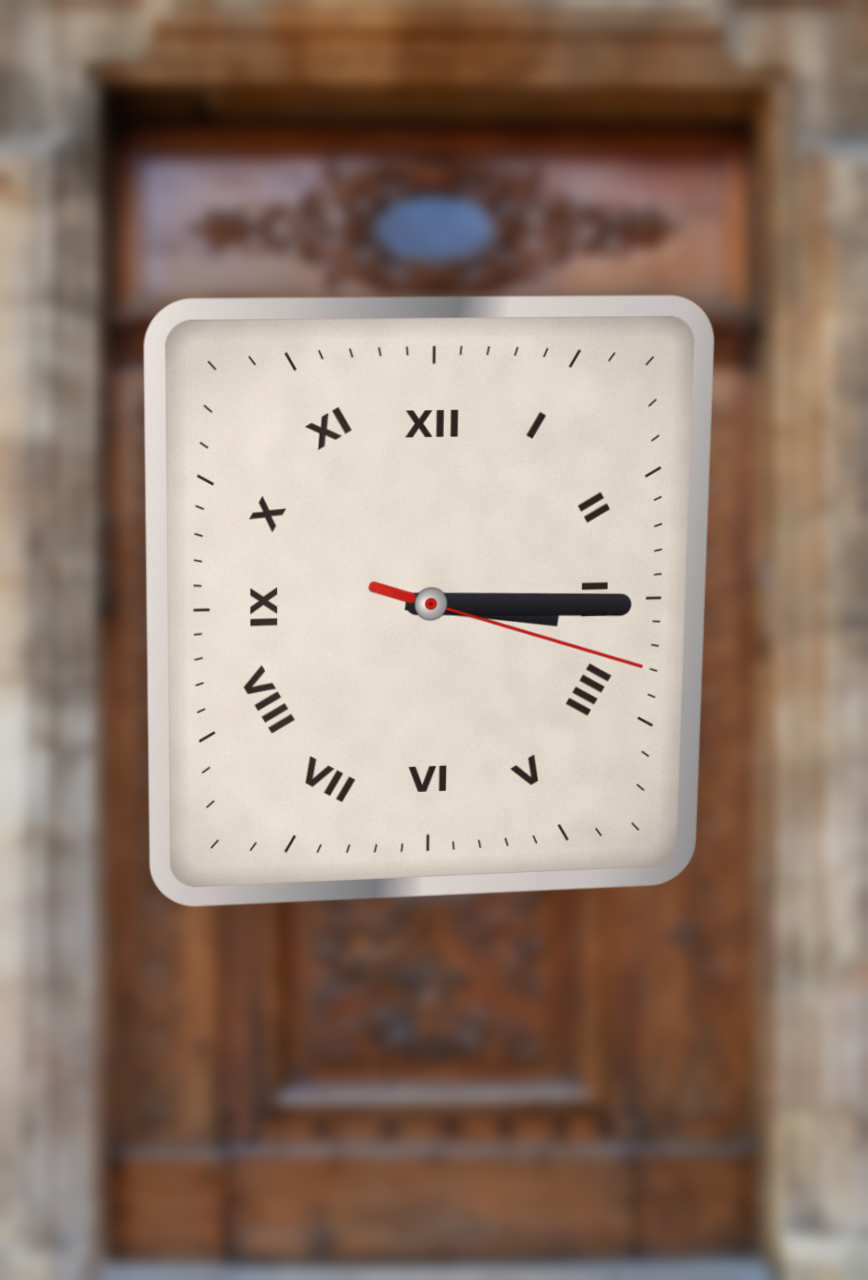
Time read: 3:15:18
